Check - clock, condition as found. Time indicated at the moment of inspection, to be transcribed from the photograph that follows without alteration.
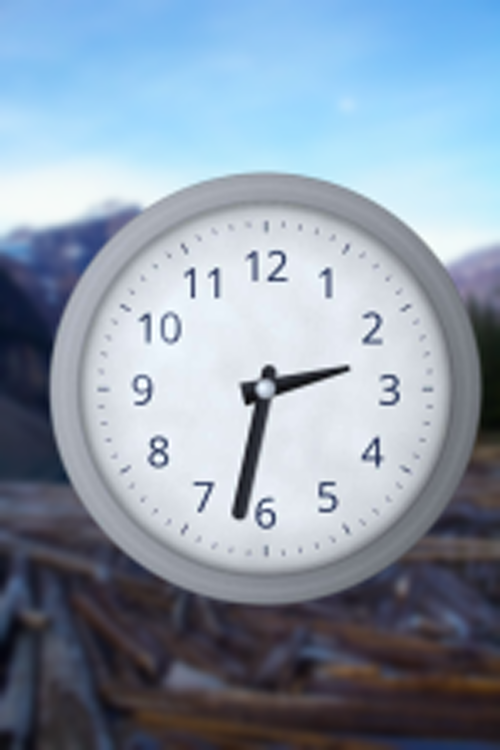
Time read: 2:32
